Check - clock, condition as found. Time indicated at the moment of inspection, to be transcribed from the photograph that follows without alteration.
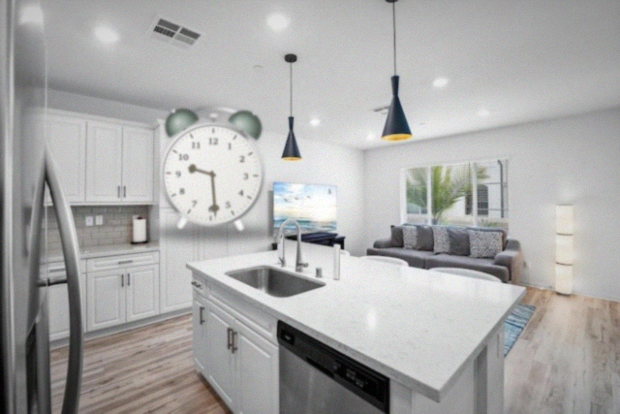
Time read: 9:29
